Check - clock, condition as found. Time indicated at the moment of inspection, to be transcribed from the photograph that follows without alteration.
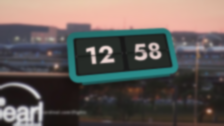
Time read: 12:58
